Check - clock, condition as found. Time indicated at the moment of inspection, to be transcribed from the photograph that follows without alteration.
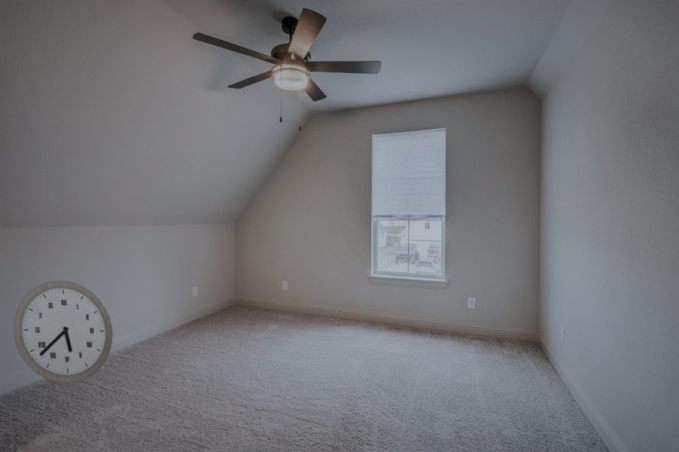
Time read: 5:38
